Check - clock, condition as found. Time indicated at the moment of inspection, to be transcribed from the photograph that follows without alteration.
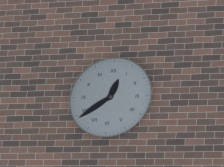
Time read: 12:39
